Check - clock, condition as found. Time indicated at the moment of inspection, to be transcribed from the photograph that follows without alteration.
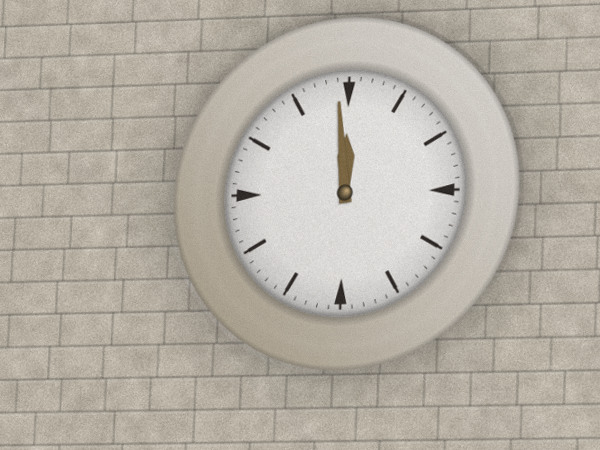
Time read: 11:59
